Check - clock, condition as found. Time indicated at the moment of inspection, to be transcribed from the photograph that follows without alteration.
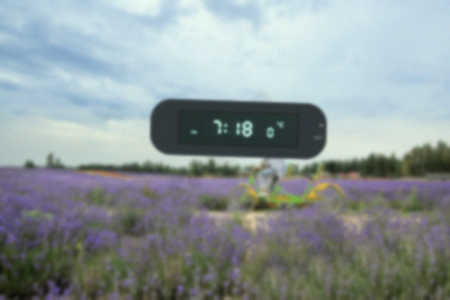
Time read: 7:18
